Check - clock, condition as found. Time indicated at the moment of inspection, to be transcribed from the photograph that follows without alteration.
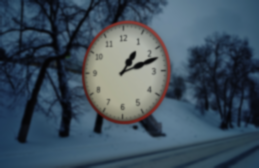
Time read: 1:12
